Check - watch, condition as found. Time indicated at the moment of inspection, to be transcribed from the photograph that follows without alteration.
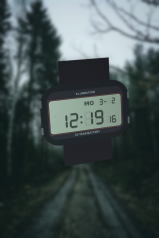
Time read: 12:19:16
